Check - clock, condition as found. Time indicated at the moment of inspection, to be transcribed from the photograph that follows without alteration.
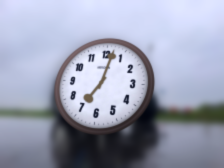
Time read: 7:02
